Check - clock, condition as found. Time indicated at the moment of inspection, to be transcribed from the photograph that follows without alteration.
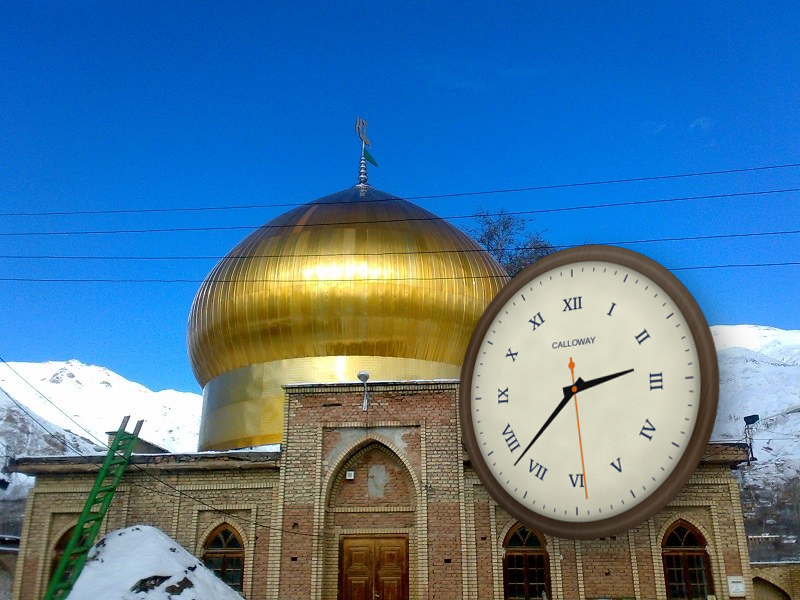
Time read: 2:37:29
